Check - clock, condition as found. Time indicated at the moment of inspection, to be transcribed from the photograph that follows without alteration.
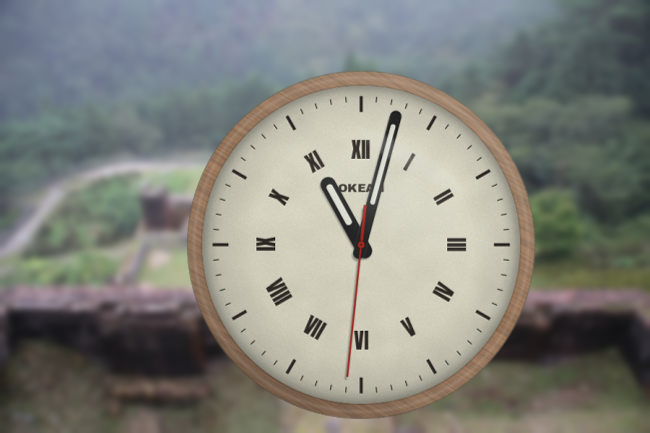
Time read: 11:02:31
